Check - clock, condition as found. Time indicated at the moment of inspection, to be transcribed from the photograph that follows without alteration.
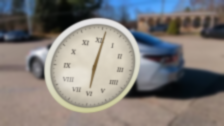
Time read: 6:01
